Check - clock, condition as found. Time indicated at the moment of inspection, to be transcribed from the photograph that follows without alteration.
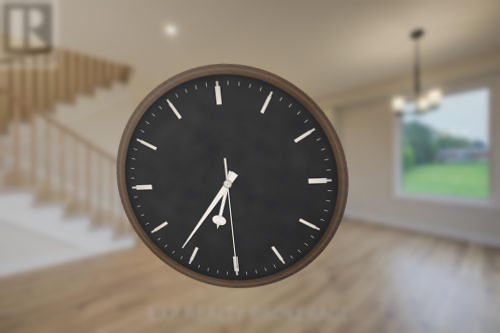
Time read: 6:36:30
